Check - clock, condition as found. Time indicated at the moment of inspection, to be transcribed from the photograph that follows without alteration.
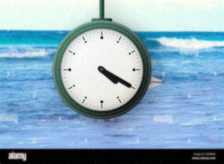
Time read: 4:20
